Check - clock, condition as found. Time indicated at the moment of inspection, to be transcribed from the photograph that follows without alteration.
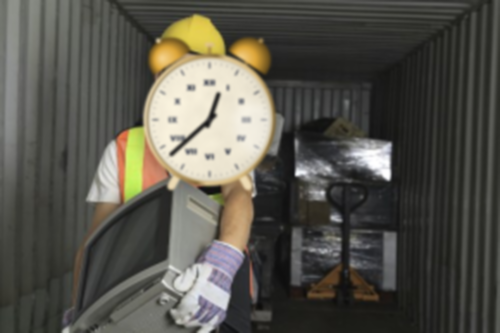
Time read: 12:38
